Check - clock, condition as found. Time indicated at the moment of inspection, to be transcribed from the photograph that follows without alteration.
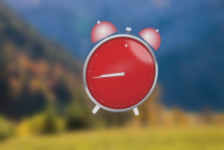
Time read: 8:43
